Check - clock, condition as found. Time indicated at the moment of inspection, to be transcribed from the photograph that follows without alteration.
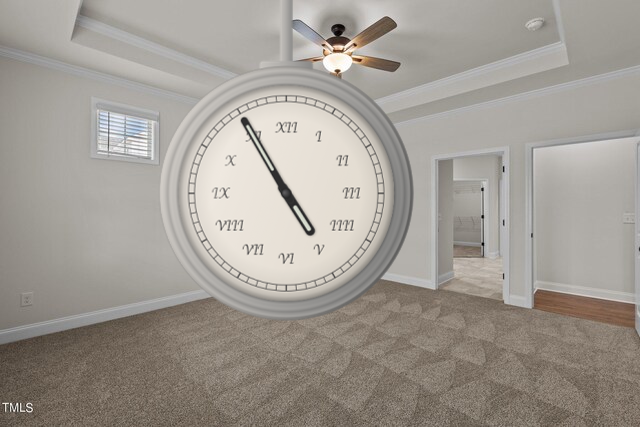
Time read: 4:55
